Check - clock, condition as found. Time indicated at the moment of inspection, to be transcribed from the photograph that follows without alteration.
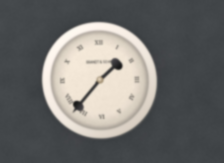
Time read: 1:37
